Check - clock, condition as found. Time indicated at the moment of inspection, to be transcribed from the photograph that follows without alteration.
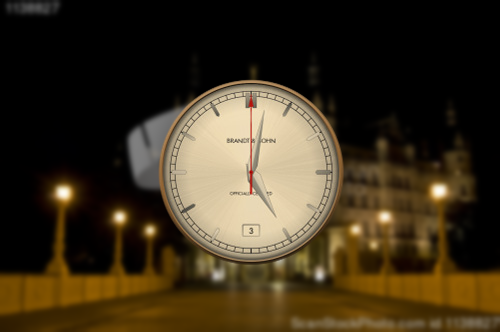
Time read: 5:02:00
